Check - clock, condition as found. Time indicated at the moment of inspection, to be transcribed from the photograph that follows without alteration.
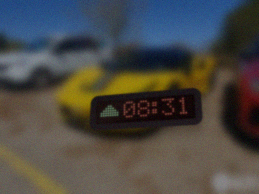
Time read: 8:31
